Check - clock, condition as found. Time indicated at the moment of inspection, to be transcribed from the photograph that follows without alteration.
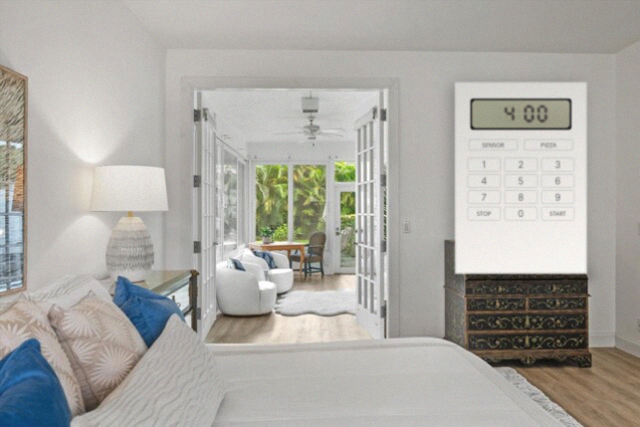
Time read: 4:00
